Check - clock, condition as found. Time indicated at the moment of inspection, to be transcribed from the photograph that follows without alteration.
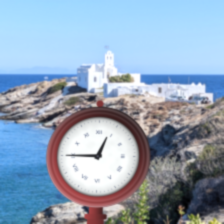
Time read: 12:45
